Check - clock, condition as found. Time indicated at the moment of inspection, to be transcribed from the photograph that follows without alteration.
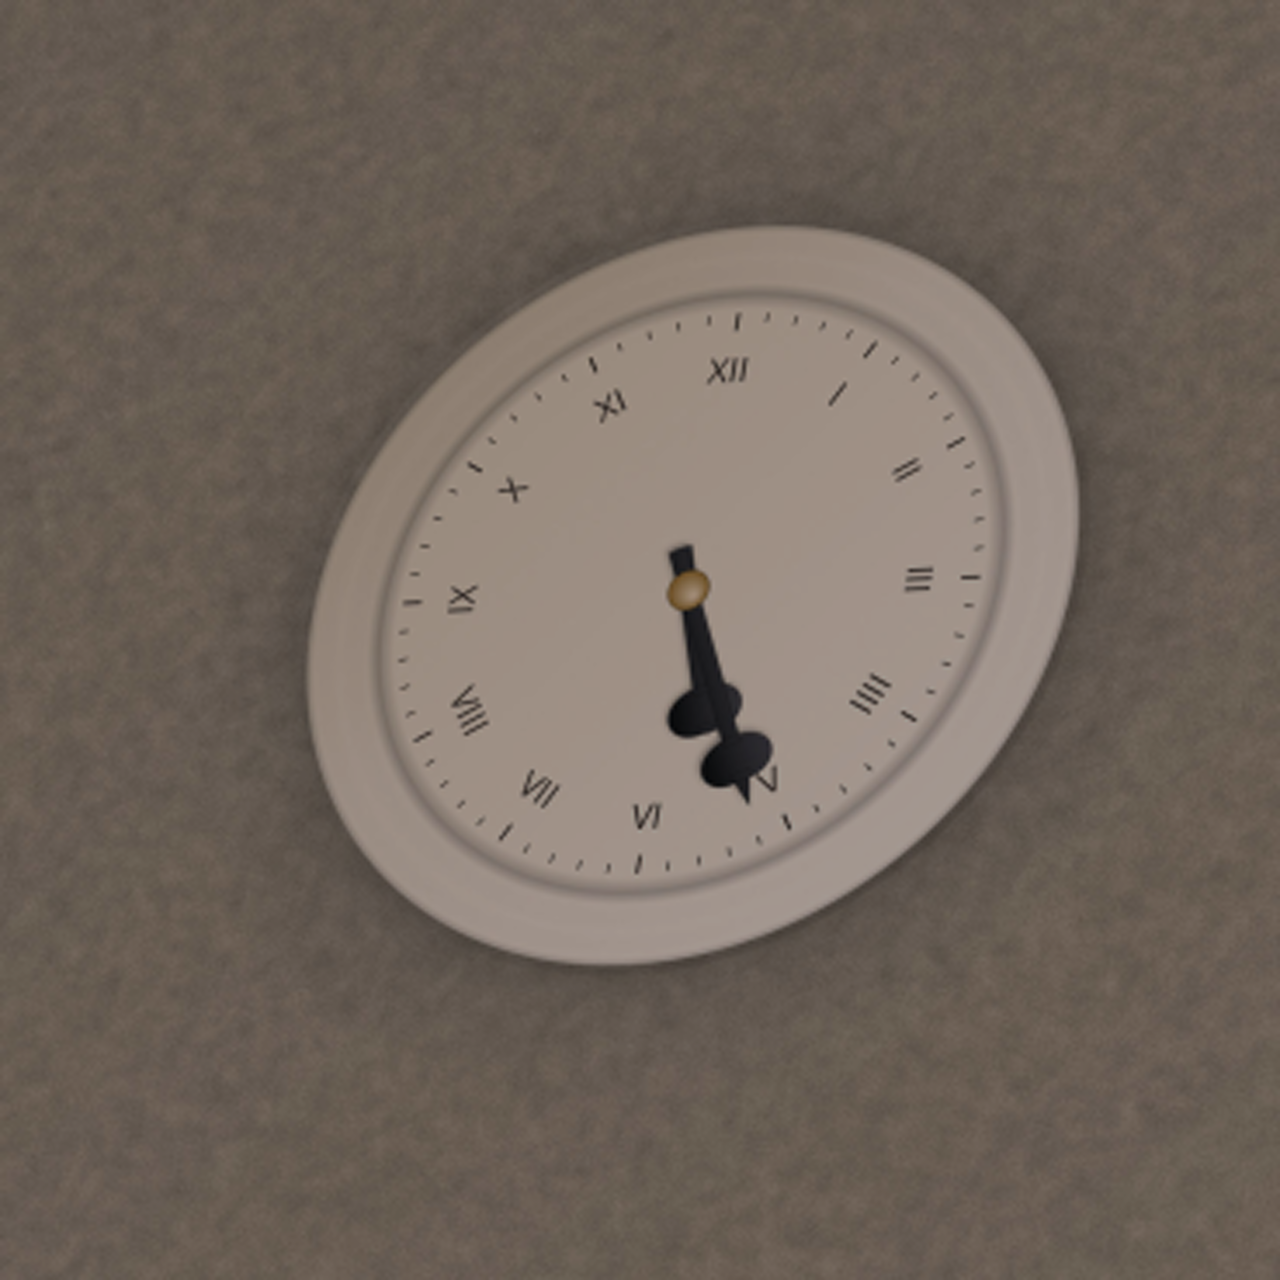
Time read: 5:26
